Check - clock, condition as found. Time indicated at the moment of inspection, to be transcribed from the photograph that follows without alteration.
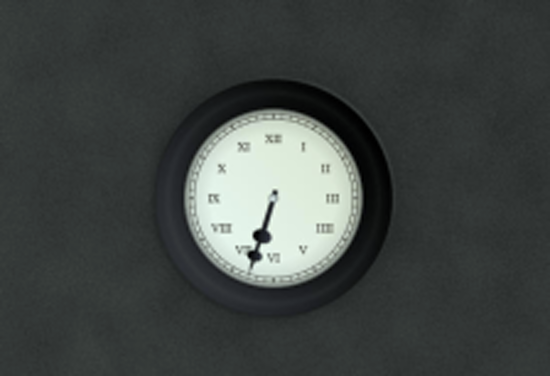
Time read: 6:33
